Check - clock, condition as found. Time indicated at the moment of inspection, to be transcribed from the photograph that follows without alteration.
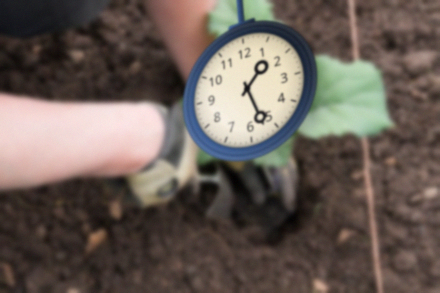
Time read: 1:27
